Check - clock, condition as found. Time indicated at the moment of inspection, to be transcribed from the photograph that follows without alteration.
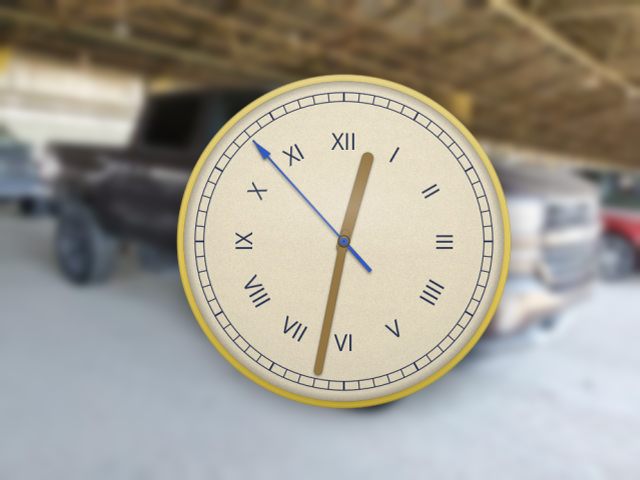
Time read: 12:31:53
